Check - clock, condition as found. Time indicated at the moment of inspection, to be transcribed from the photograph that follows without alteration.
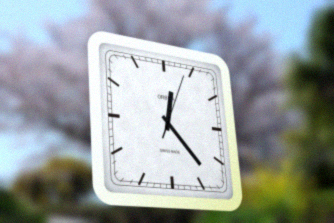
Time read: 12:23:04
